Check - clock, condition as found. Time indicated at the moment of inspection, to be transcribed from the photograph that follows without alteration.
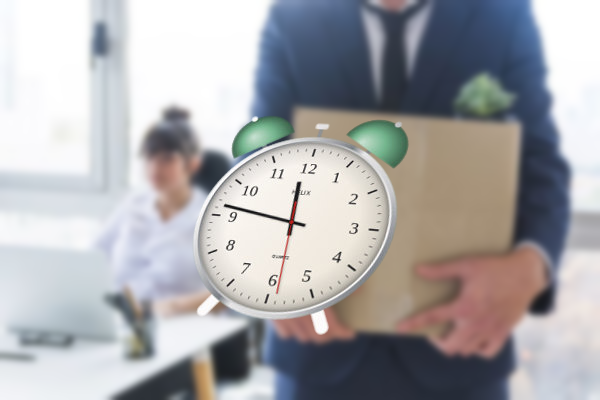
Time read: 11:46:29
